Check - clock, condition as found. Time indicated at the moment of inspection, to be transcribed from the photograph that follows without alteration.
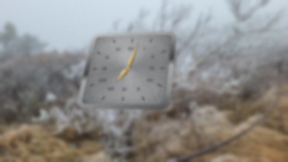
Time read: 7:02
